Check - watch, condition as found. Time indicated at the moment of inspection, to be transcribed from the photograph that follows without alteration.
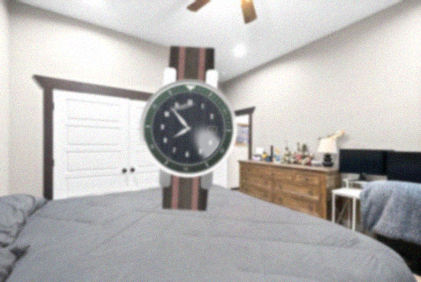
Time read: 7:53
